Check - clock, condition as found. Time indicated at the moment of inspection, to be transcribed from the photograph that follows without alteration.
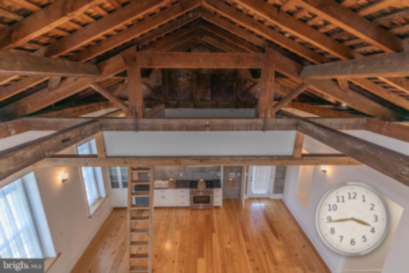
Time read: 3:44
